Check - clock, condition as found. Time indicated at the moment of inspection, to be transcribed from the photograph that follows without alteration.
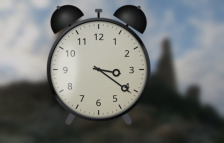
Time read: 3:21
